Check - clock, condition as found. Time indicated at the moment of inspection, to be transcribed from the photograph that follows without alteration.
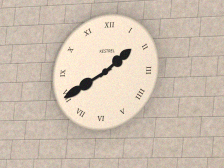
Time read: 1:40
